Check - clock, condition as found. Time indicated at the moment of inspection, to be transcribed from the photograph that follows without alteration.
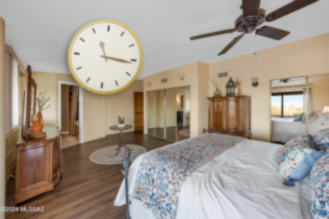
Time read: 11:16
